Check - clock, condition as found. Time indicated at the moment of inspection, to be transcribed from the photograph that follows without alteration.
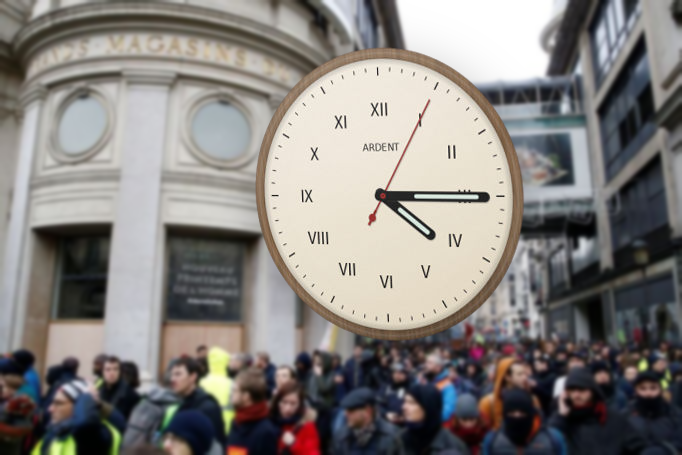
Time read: 4:15:05
